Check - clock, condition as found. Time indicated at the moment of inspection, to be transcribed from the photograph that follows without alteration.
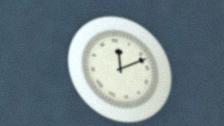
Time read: 12:12
